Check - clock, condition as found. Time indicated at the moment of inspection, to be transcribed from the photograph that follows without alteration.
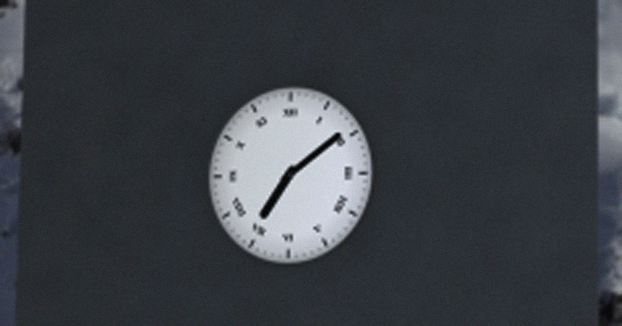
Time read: 7:09
